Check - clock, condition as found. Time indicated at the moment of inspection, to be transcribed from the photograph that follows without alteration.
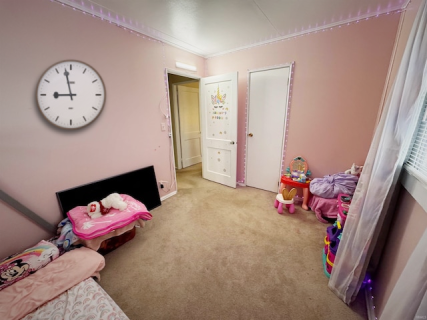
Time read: 8:58
